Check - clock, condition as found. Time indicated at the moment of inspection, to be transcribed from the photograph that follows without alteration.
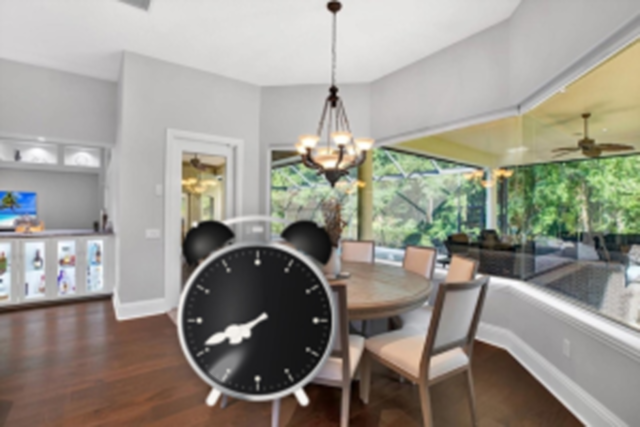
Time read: 7:41
